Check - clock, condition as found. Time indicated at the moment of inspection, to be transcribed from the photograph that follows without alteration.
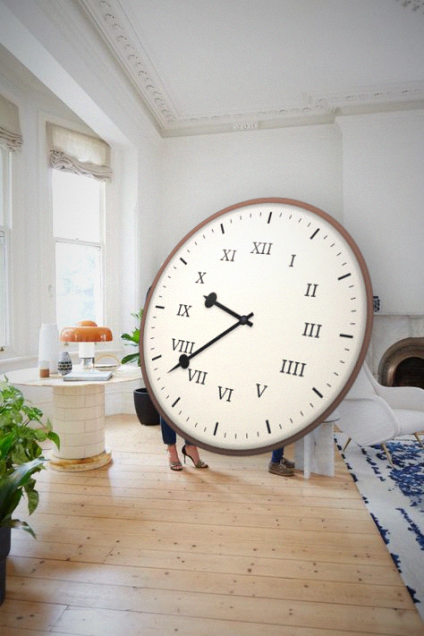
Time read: 9:38
